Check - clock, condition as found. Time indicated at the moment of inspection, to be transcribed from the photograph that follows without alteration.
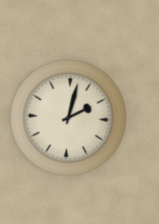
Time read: 2:02
